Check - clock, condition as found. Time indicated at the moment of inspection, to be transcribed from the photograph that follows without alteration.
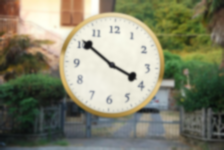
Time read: 3:51
